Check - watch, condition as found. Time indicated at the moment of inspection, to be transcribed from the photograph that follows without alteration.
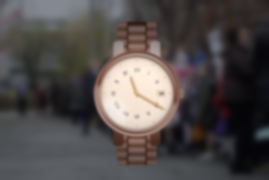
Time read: 11:20
